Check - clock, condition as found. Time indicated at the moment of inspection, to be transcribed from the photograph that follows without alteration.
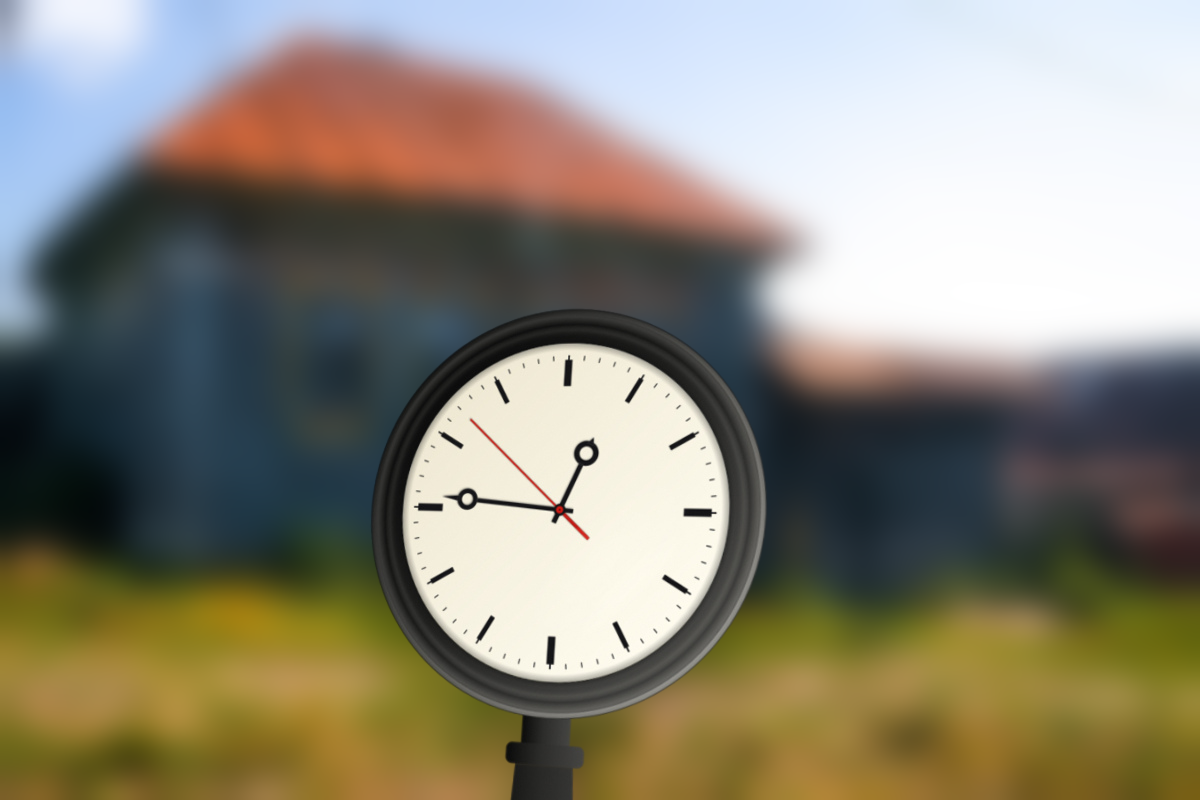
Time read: 12:45:52
